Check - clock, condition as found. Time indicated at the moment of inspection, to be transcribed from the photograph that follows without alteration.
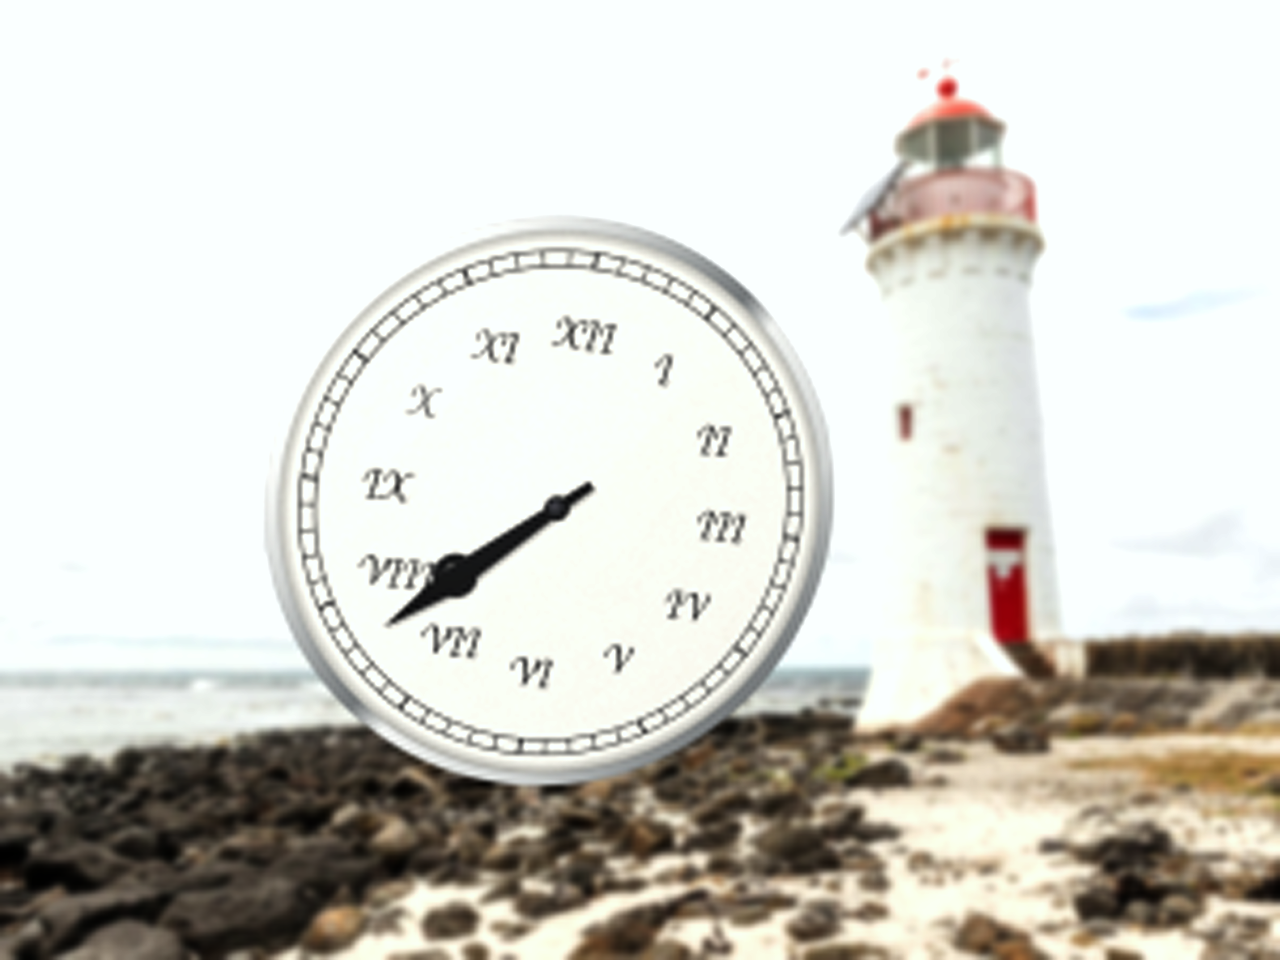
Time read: 7:38
